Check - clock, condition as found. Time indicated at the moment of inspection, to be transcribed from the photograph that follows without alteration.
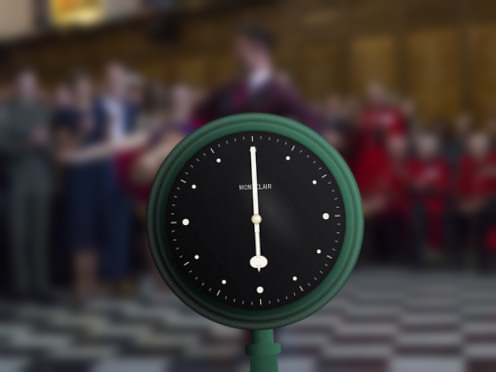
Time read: 6:00
